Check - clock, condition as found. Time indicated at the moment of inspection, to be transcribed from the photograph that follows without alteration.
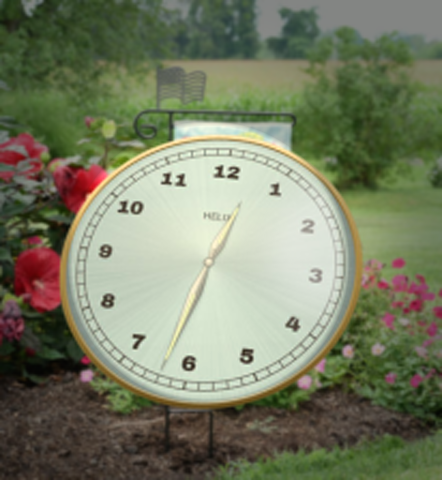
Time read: 12:32
